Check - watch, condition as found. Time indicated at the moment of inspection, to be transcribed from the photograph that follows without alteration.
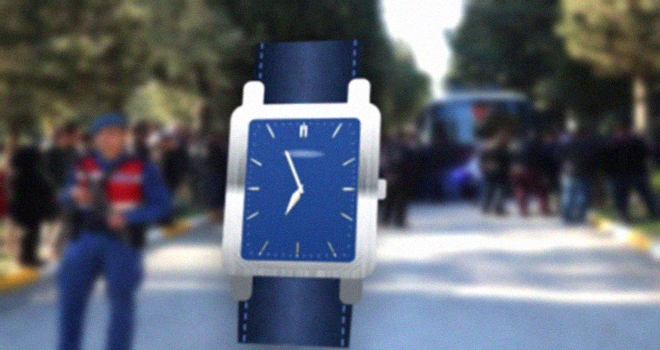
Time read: 6:56
